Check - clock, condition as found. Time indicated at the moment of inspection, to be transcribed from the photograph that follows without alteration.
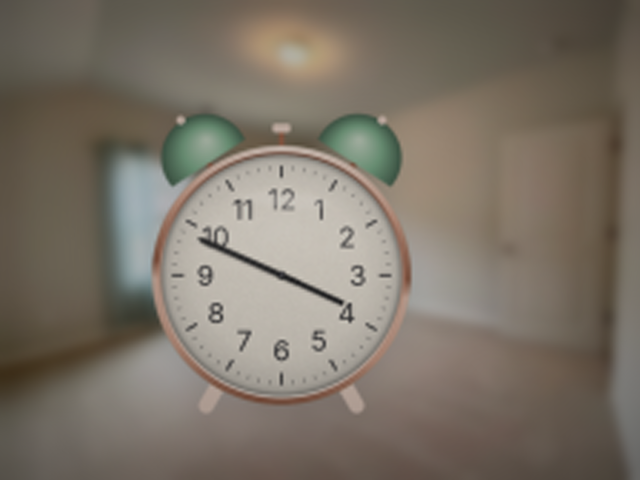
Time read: 3:49
